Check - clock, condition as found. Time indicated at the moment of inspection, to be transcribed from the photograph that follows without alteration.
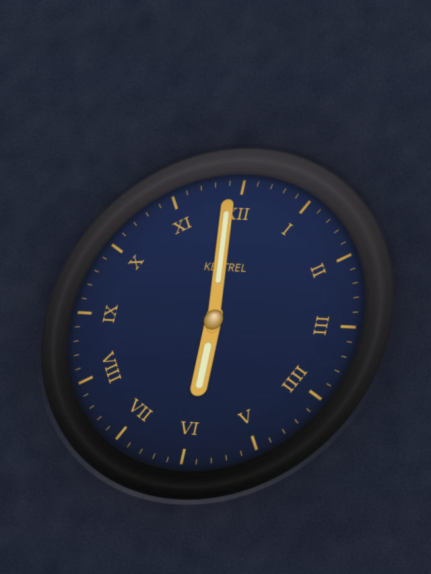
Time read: 5:59
